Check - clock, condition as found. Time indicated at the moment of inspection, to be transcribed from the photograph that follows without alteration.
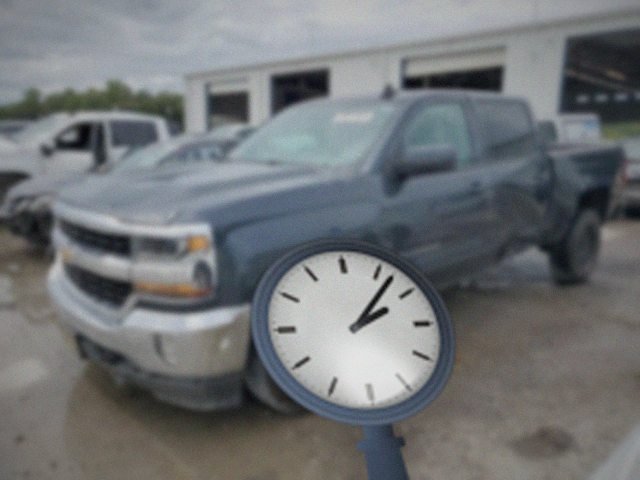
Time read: 2:07
